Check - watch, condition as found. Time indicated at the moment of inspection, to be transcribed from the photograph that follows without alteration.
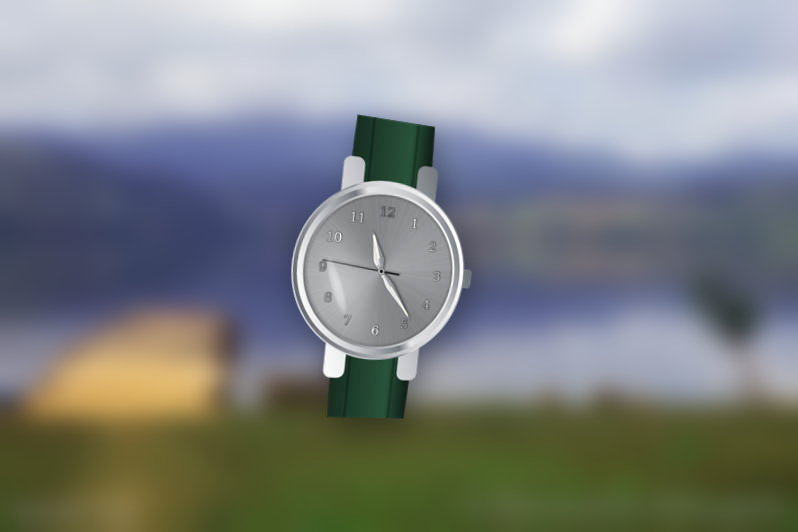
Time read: 11:23:46
